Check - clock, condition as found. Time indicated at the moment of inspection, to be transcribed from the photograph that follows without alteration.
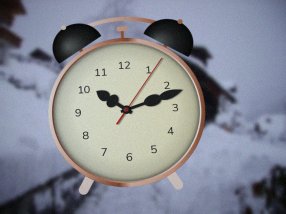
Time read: 10:12:06
